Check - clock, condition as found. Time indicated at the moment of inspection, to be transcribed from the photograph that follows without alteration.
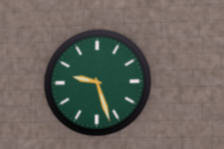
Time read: 9:27
